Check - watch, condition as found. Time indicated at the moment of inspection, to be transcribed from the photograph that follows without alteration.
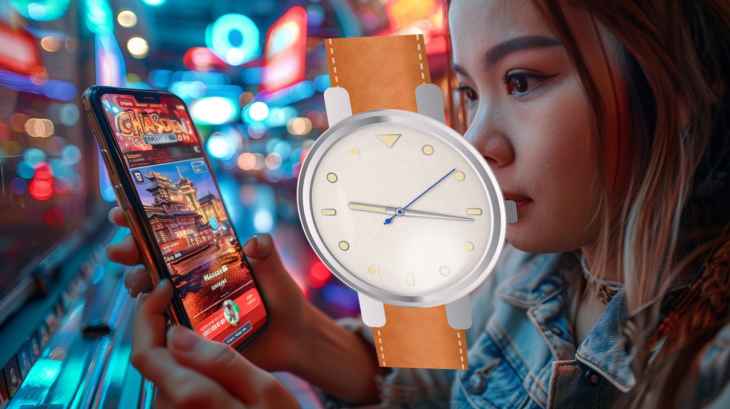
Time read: 9:16:09
